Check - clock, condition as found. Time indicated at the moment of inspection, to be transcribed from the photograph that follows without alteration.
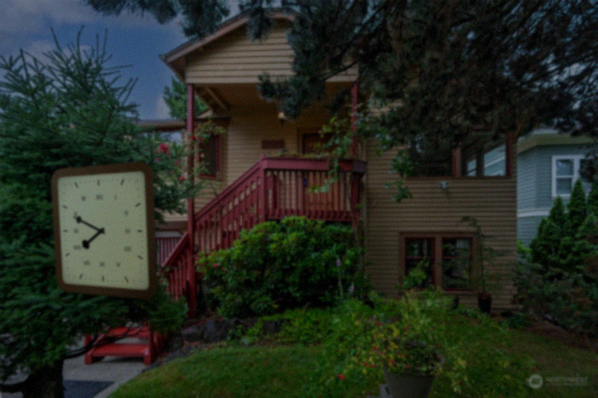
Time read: 7:49
